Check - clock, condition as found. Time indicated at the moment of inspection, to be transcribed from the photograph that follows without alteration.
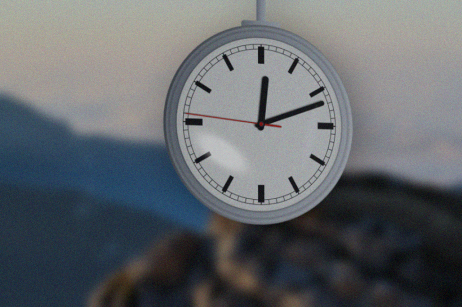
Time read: 12:11:46
